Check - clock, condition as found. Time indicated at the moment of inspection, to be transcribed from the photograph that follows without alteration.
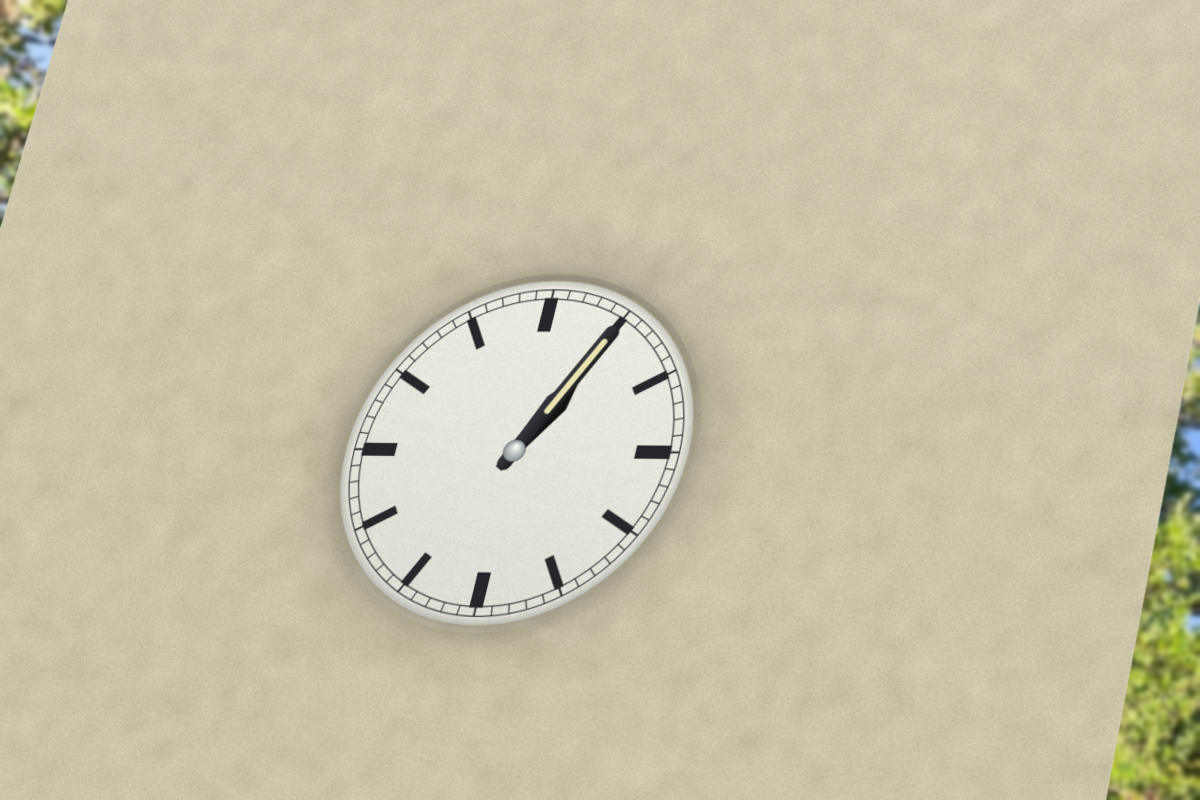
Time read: 1:05
